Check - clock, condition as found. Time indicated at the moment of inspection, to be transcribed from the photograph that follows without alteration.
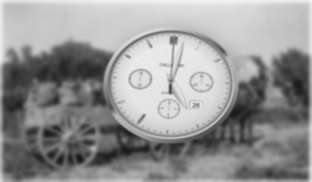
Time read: 5:02
